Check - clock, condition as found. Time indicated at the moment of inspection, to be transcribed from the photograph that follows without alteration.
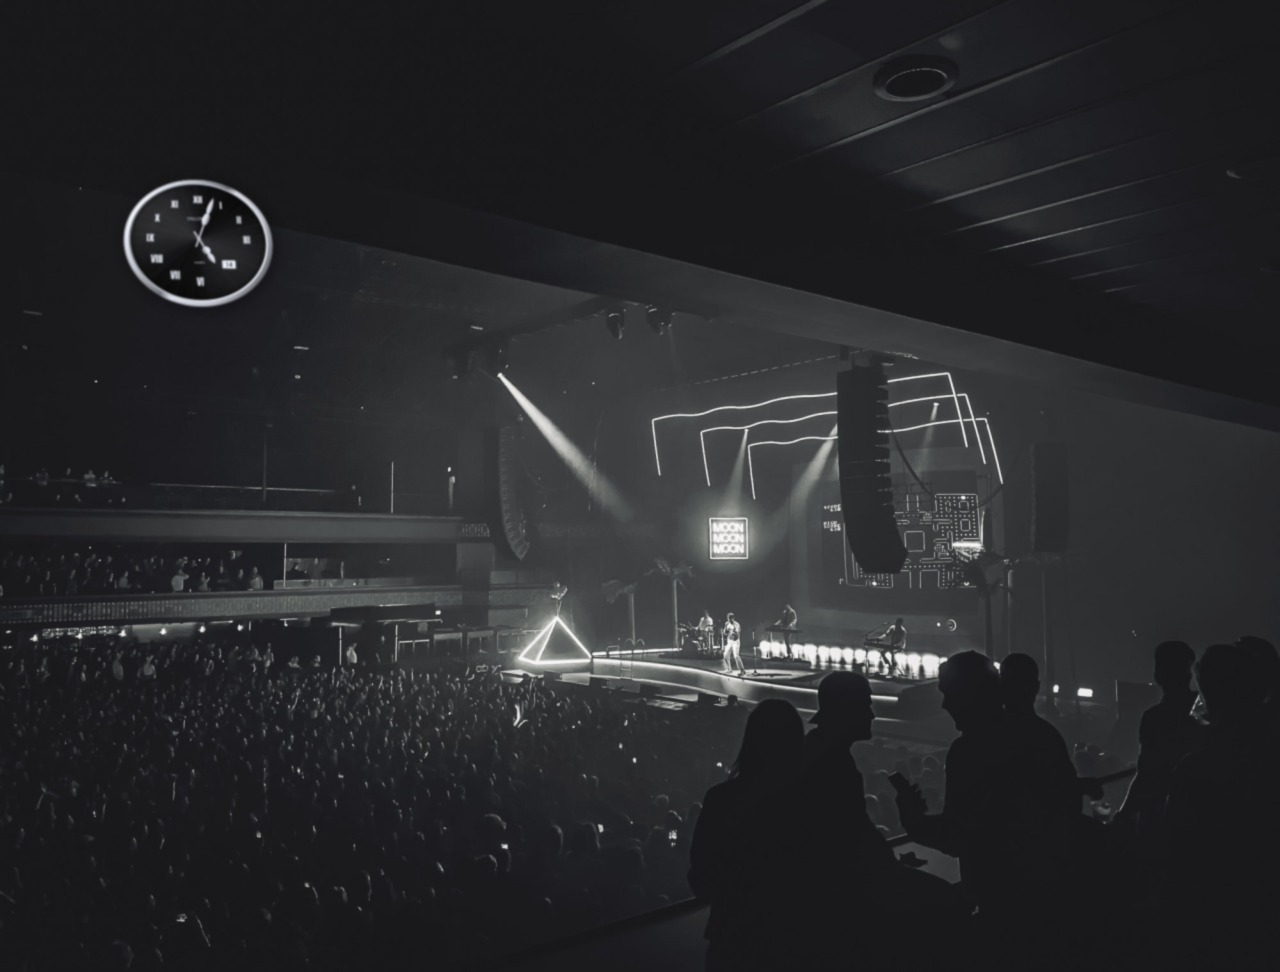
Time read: 5:03
